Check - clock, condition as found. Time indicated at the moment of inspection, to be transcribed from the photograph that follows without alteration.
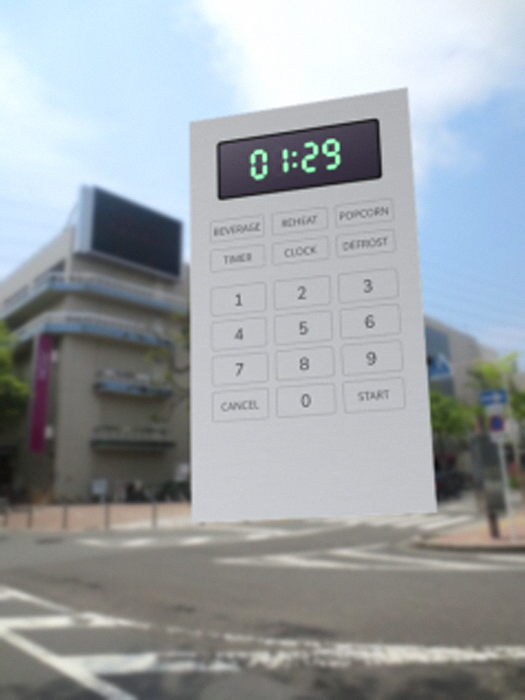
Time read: 1:29
